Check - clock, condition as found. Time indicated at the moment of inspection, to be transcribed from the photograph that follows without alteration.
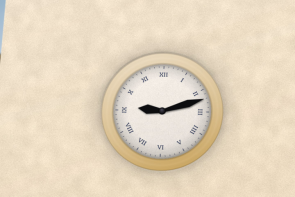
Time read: 9:12
